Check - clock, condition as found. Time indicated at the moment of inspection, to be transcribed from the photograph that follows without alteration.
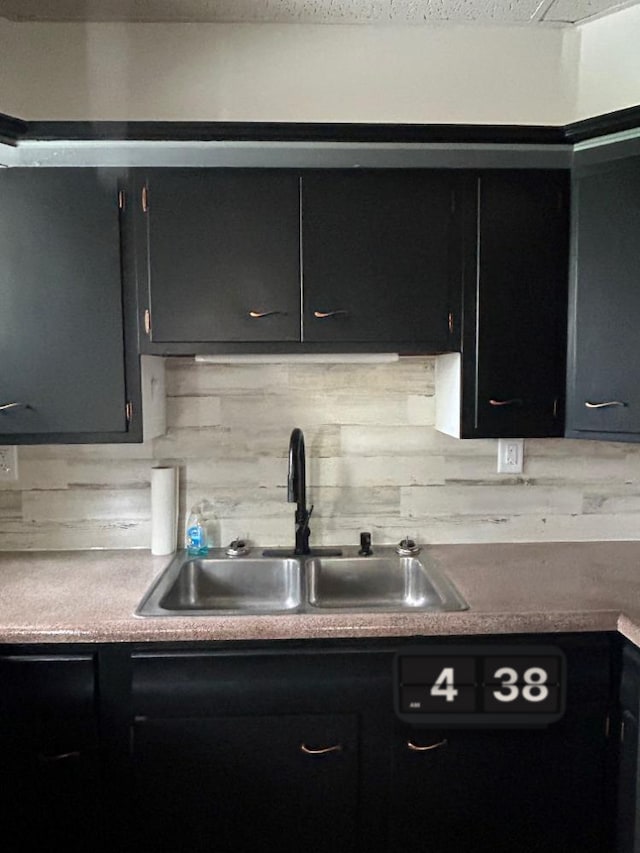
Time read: 4:38
